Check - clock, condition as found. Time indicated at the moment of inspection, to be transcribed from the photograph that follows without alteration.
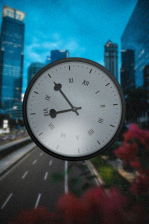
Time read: 7:50
